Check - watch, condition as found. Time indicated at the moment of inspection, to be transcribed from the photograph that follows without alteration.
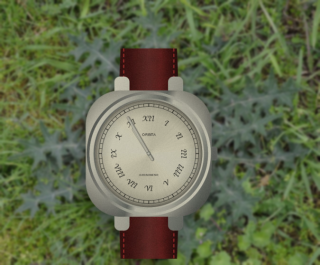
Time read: 10:55
